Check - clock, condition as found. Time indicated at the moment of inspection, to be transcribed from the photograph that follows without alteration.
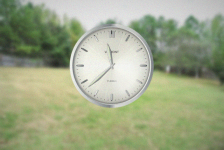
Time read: 11:38
